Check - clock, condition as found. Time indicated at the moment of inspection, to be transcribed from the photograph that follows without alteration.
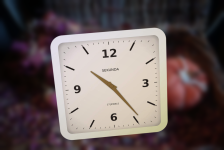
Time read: 10:24
